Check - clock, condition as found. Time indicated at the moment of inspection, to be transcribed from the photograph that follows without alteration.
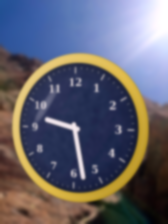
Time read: 9:28
